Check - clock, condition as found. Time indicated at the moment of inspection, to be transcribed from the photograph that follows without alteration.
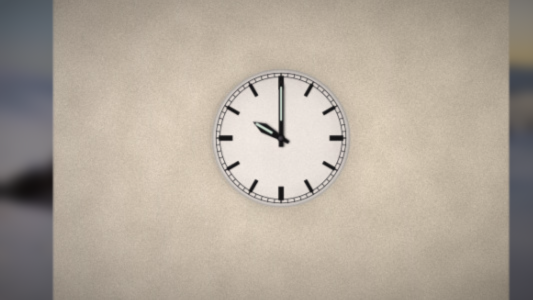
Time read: 10:00
